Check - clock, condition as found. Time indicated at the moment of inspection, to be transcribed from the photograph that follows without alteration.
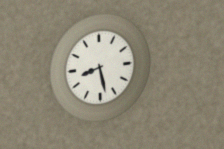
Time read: 8:28
